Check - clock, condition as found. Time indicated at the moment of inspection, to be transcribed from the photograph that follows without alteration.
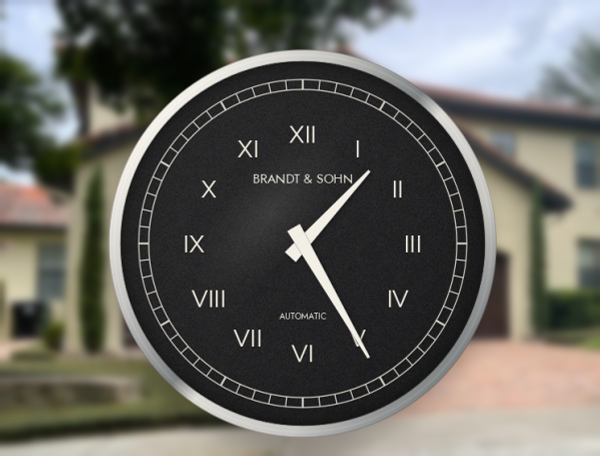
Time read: 1:25
